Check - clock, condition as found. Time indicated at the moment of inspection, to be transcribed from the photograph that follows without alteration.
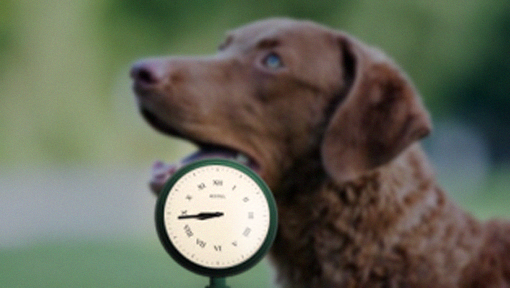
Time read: 8:44
